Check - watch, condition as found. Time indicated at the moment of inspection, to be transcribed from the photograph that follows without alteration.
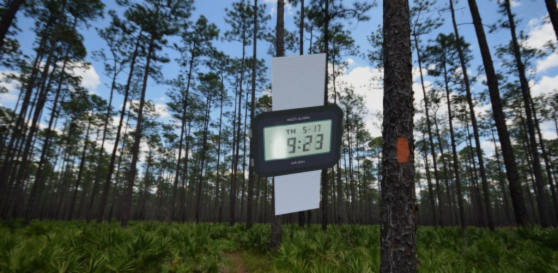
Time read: 9:23
